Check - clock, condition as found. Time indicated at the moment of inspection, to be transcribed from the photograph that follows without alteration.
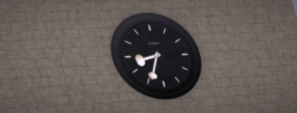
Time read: 8:34
